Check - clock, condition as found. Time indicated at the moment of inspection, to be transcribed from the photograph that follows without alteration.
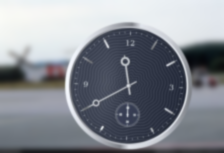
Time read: 11:40
